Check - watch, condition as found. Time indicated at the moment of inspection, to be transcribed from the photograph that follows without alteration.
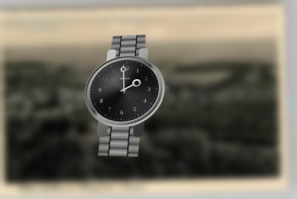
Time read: 1:59
